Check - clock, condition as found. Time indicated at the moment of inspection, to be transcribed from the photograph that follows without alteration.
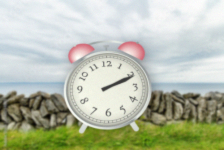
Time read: 2:11
